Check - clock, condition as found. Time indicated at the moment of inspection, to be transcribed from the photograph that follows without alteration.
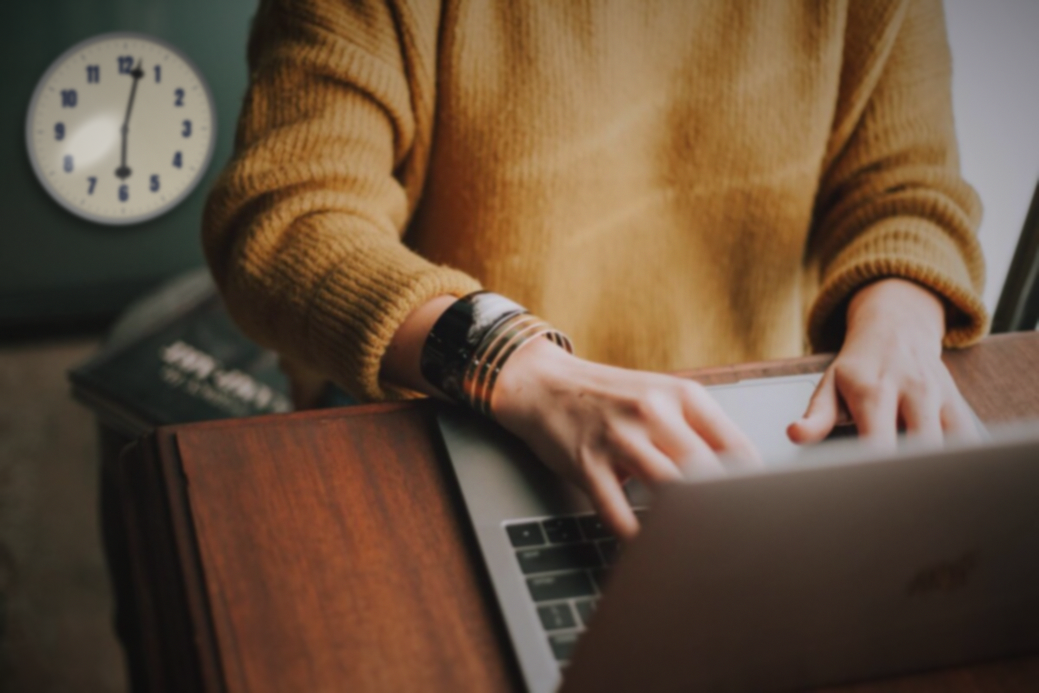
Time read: 6:02
